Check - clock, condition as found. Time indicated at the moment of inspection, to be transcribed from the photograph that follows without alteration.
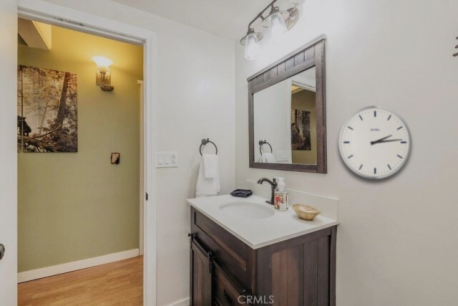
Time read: 2:14
